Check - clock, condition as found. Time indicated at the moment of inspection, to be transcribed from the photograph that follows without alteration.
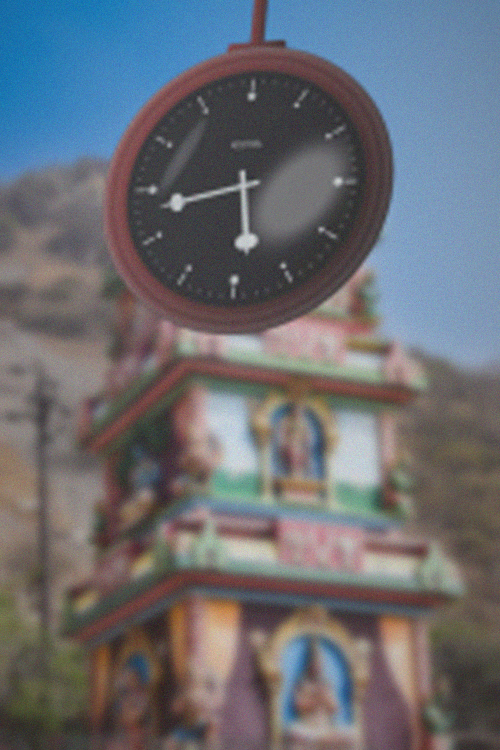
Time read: 5:43
